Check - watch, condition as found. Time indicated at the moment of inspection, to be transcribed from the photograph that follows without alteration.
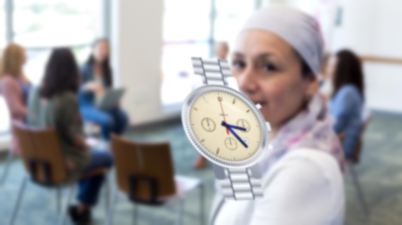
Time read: 3:24
